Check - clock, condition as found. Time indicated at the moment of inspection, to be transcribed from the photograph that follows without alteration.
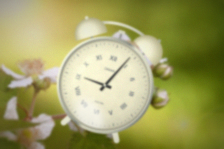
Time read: 9:04
